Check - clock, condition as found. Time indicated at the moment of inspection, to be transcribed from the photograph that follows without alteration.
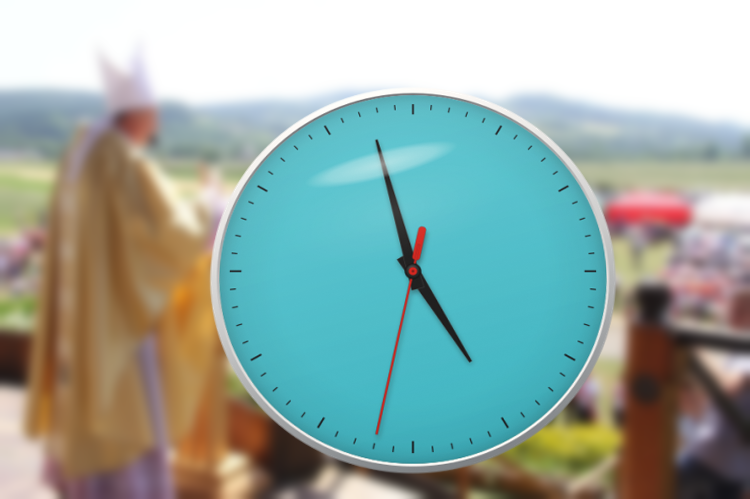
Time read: 4:57:32
